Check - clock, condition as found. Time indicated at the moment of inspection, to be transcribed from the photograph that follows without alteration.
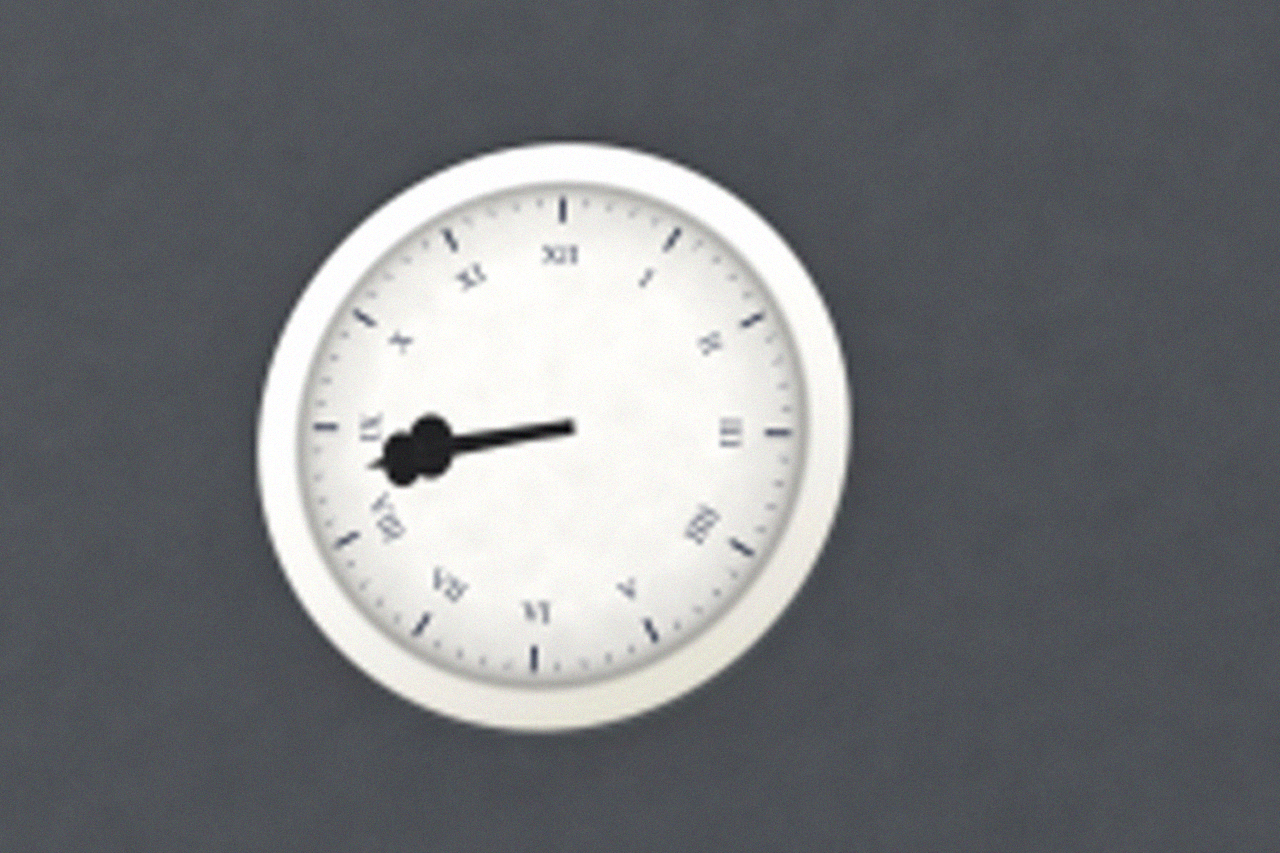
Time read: 8:43
